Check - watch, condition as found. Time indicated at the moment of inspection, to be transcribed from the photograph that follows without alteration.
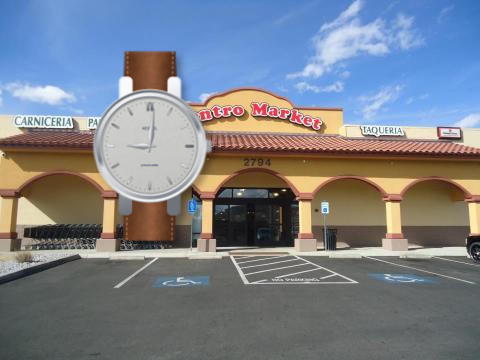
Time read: 9:01
